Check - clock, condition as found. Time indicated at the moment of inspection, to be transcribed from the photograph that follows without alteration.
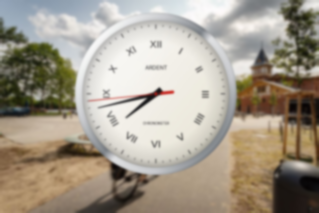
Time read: 7:42:44
